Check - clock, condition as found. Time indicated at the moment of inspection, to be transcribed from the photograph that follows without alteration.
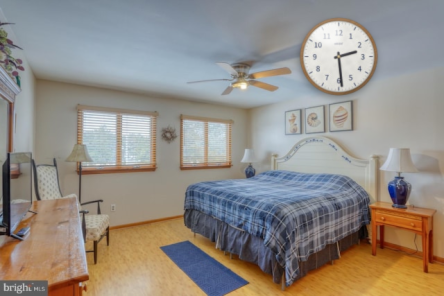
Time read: 2:29
